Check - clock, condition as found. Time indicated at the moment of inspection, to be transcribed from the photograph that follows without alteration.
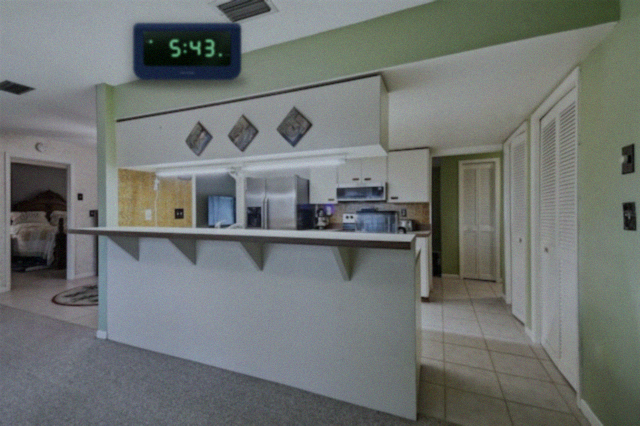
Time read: 5:43
